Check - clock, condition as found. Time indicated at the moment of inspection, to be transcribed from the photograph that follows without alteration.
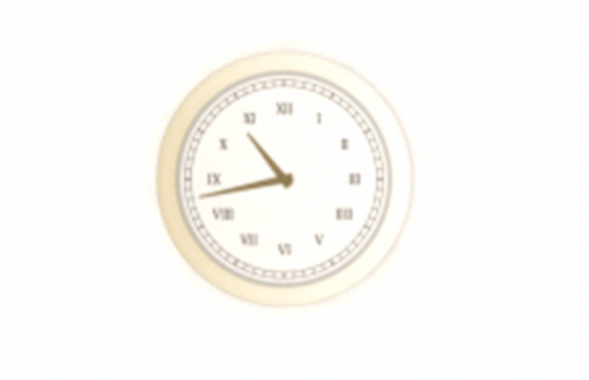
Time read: 10:43
